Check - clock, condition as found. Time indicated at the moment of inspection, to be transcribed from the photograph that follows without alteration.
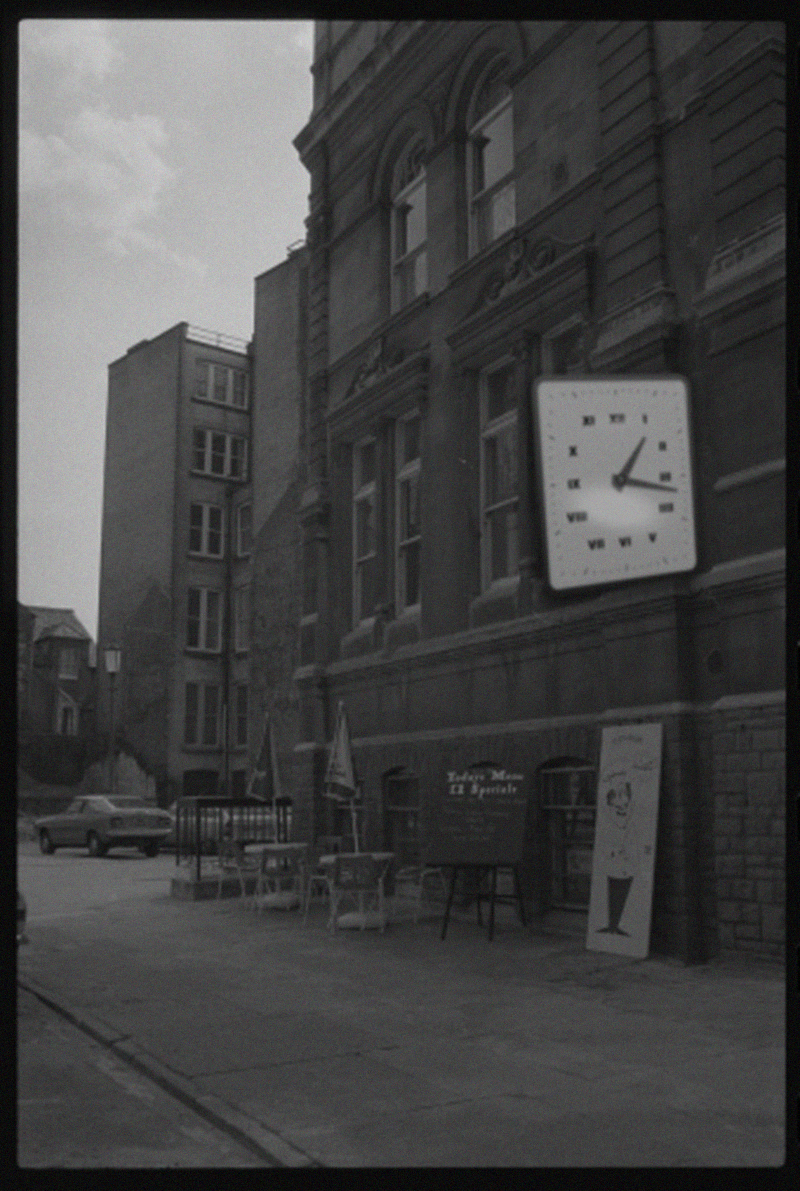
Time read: 1:17
